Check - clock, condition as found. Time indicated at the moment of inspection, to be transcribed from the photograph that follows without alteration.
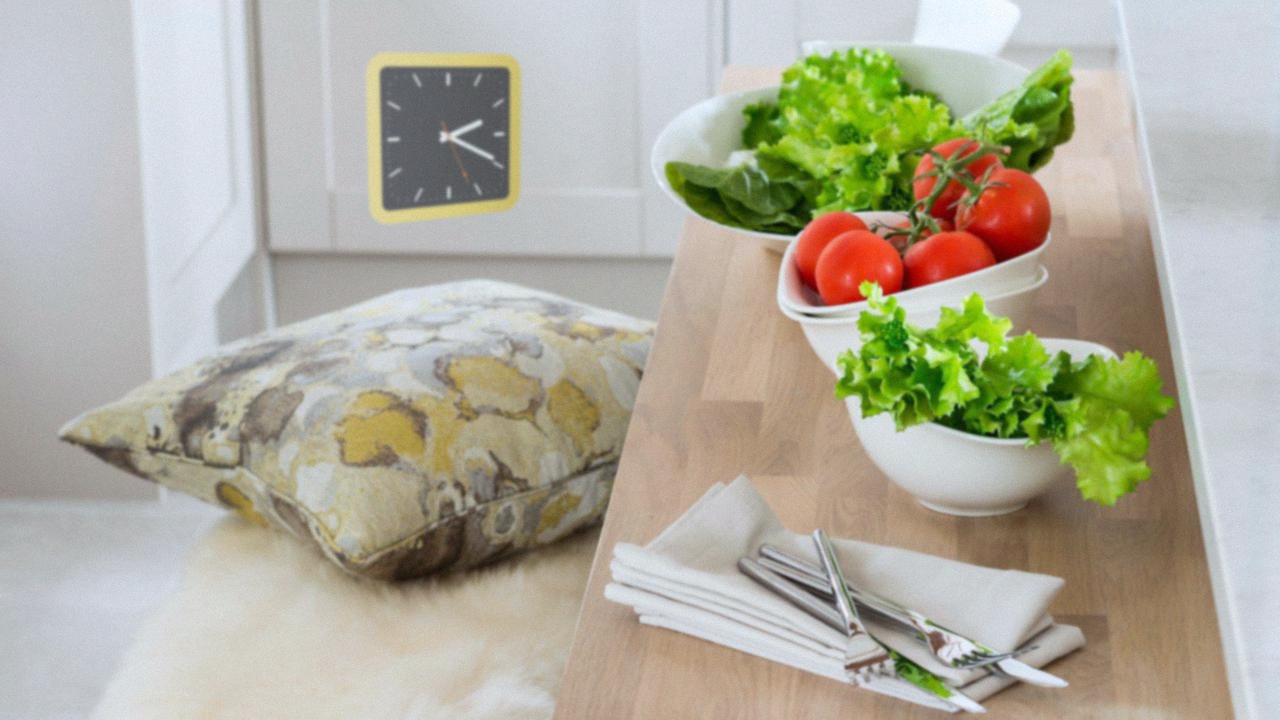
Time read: 2:19:26
